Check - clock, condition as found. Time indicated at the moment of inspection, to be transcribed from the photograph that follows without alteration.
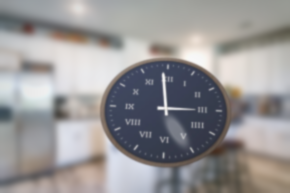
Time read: 2:59
